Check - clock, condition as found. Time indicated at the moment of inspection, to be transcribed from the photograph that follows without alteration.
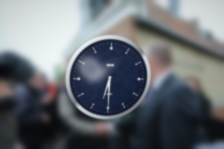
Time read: 6:30
